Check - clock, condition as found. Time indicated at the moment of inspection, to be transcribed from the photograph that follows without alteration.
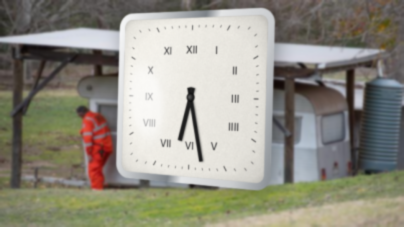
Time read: 6:28
